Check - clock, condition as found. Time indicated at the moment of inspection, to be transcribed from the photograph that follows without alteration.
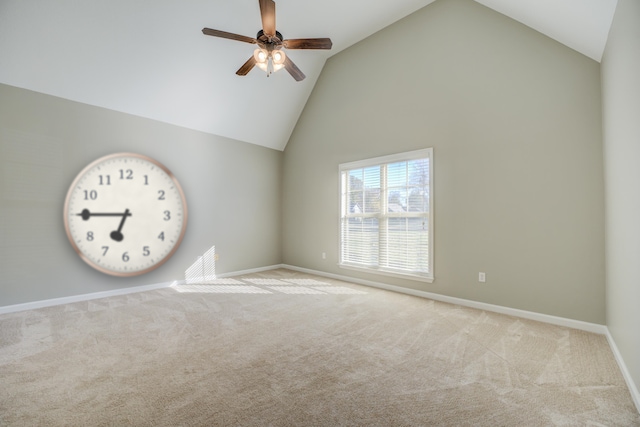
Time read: 6:45
